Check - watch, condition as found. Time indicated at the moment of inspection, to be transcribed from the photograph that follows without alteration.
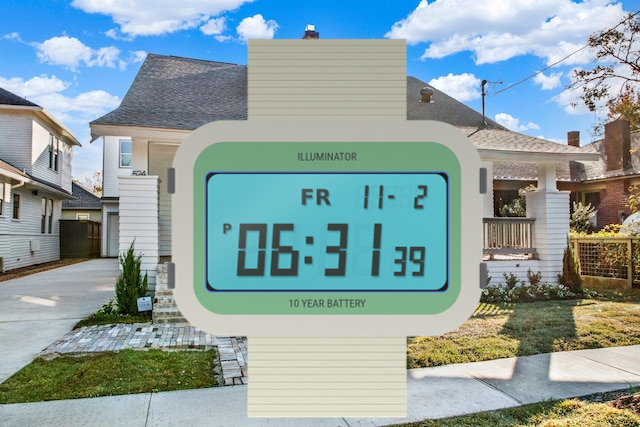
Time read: 6:31:39
